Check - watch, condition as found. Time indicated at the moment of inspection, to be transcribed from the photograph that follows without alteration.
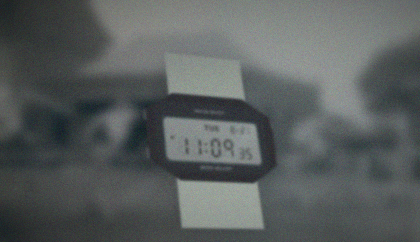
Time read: 11:09
